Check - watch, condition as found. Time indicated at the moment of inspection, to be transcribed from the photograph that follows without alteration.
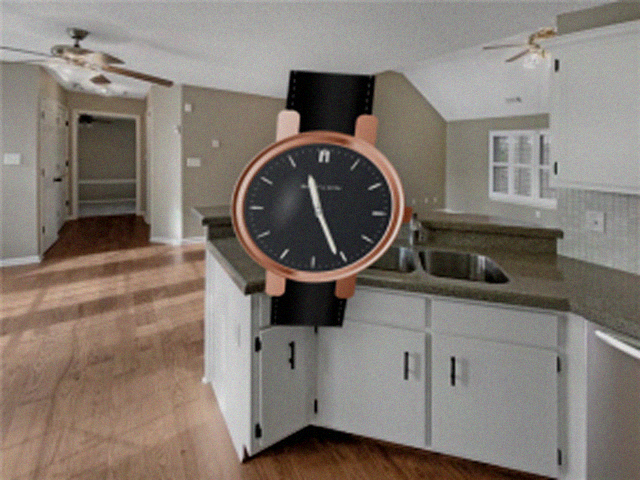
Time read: 11:26
